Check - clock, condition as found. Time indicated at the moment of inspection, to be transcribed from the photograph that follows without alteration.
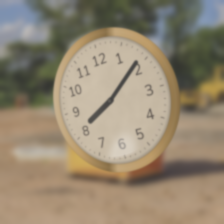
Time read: 8:09
